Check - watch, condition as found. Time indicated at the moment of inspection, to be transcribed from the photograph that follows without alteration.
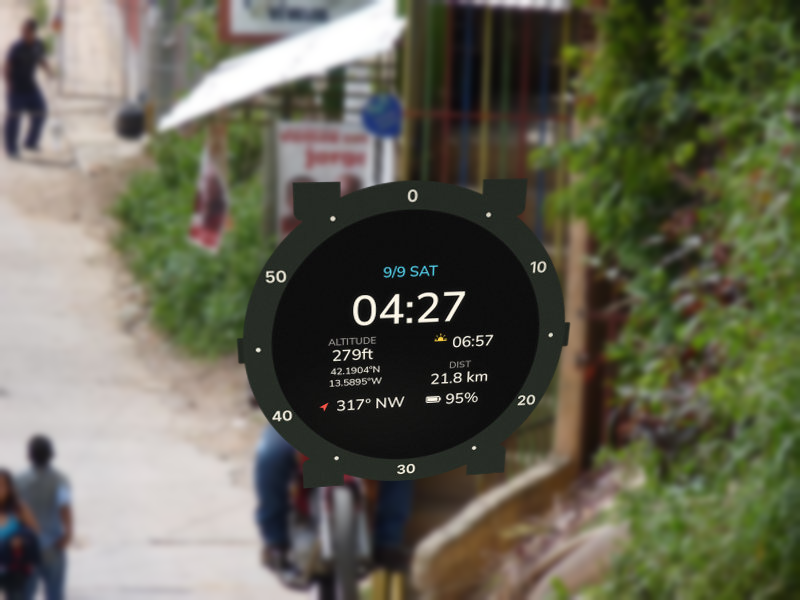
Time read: 4:27
